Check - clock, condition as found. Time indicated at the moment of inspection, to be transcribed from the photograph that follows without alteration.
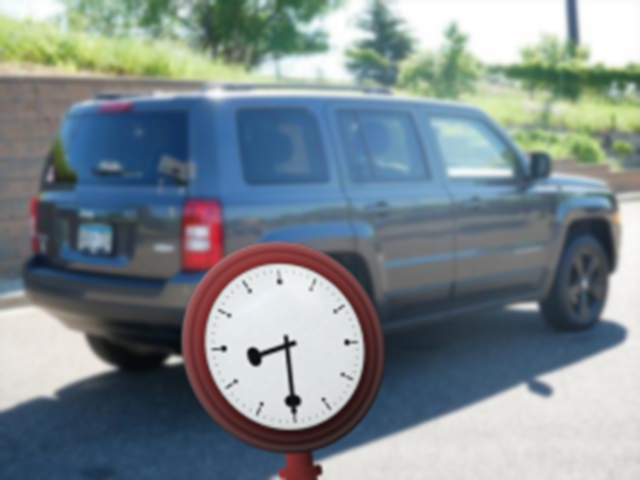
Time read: 8:30
